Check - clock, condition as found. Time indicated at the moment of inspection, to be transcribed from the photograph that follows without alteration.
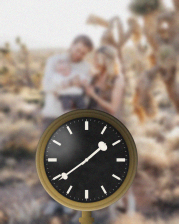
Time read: 1:39
